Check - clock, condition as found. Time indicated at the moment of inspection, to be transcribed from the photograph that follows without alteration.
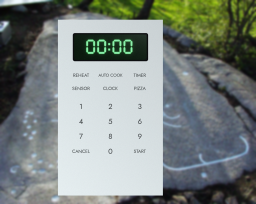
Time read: 0:00
